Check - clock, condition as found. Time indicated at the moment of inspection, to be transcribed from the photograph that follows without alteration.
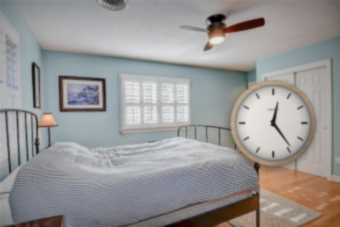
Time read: 12:24
